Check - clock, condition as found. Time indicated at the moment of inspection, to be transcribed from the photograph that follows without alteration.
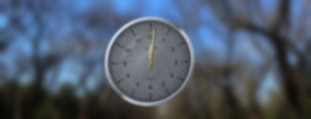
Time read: 12:01
